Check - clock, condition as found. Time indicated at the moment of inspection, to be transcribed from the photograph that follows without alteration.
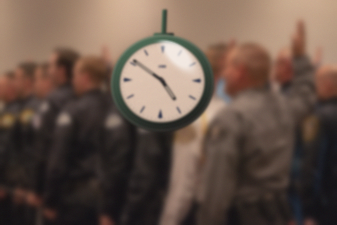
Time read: 4:51
